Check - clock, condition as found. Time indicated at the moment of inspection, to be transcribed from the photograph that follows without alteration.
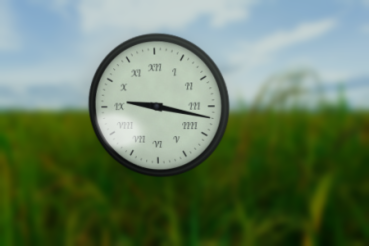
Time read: 9:17
